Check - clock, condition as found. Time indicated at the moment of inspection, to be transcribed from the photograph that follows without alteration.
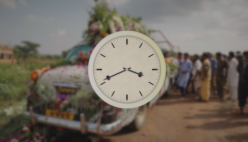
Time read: 3:41
